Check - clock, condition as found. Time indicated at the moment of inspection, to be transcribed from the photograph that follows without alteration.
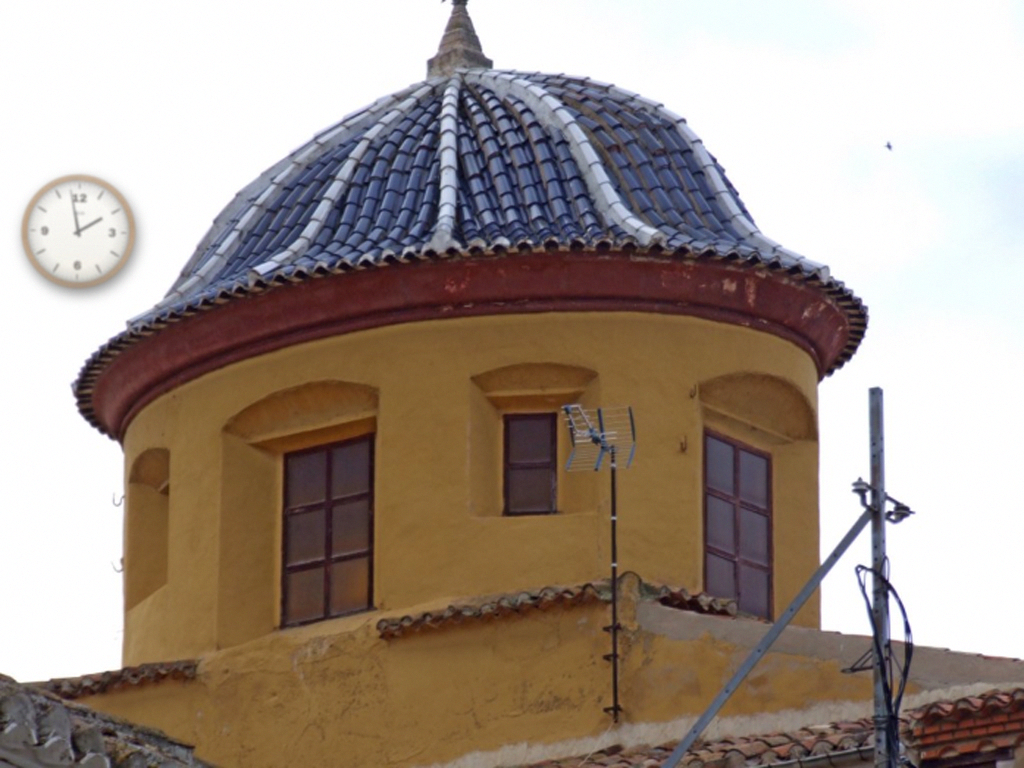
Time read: 1:58
